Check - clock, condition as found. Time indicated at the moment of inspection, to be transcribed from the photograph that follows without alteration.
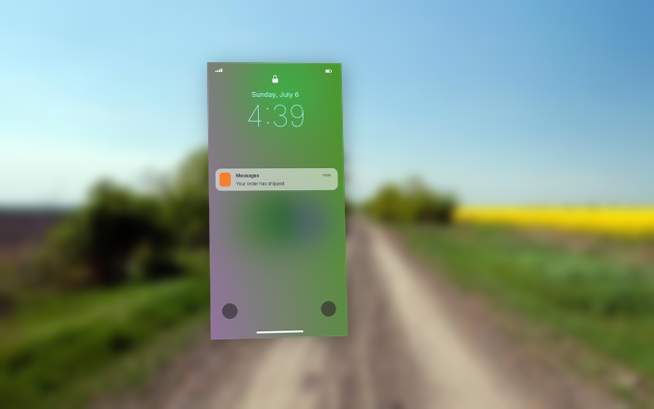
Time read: 4:39
